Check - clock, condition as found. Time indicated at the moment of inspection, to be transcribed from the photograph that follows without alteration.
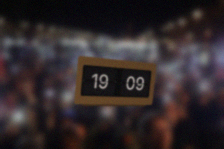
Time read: 19:09
